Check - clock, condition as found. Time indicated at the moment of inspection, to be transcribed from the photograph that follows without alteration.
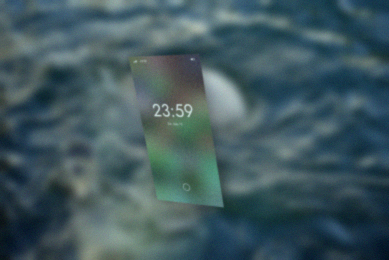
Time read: 23:59
